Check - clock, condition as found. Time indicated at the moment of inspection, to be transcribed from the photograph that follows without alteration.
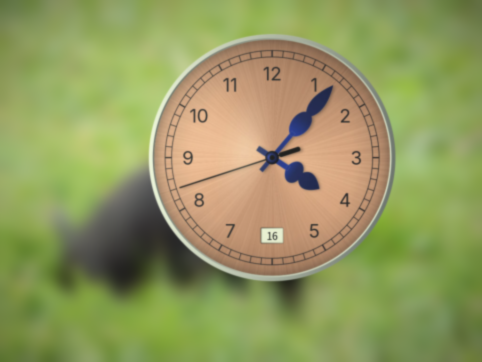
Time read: 4:06:42
